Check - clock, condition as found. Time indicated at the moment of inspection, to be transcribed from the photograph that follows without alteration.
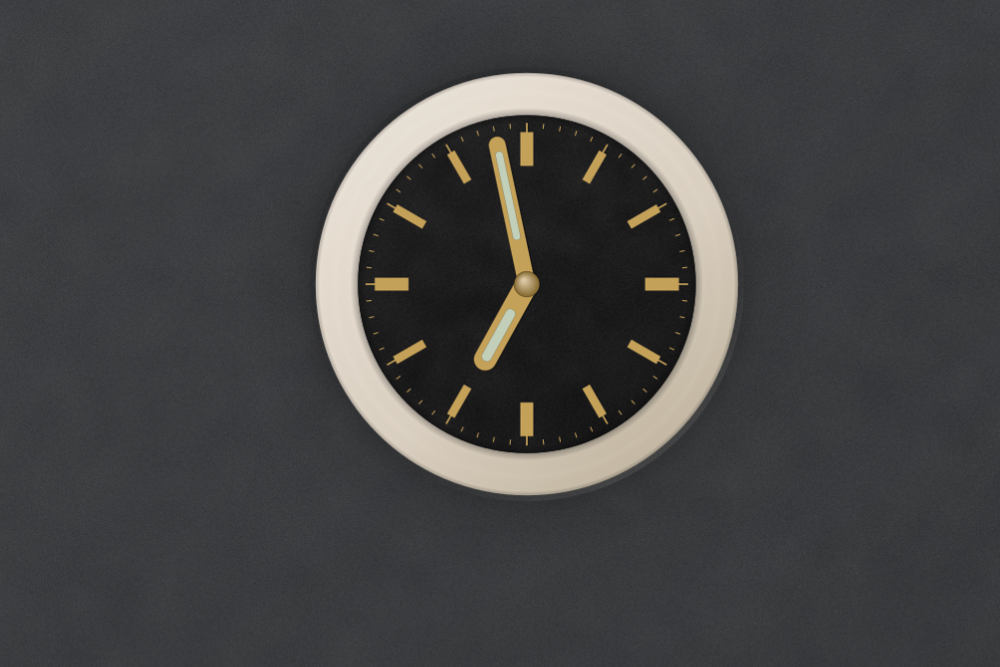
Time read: 6:58
